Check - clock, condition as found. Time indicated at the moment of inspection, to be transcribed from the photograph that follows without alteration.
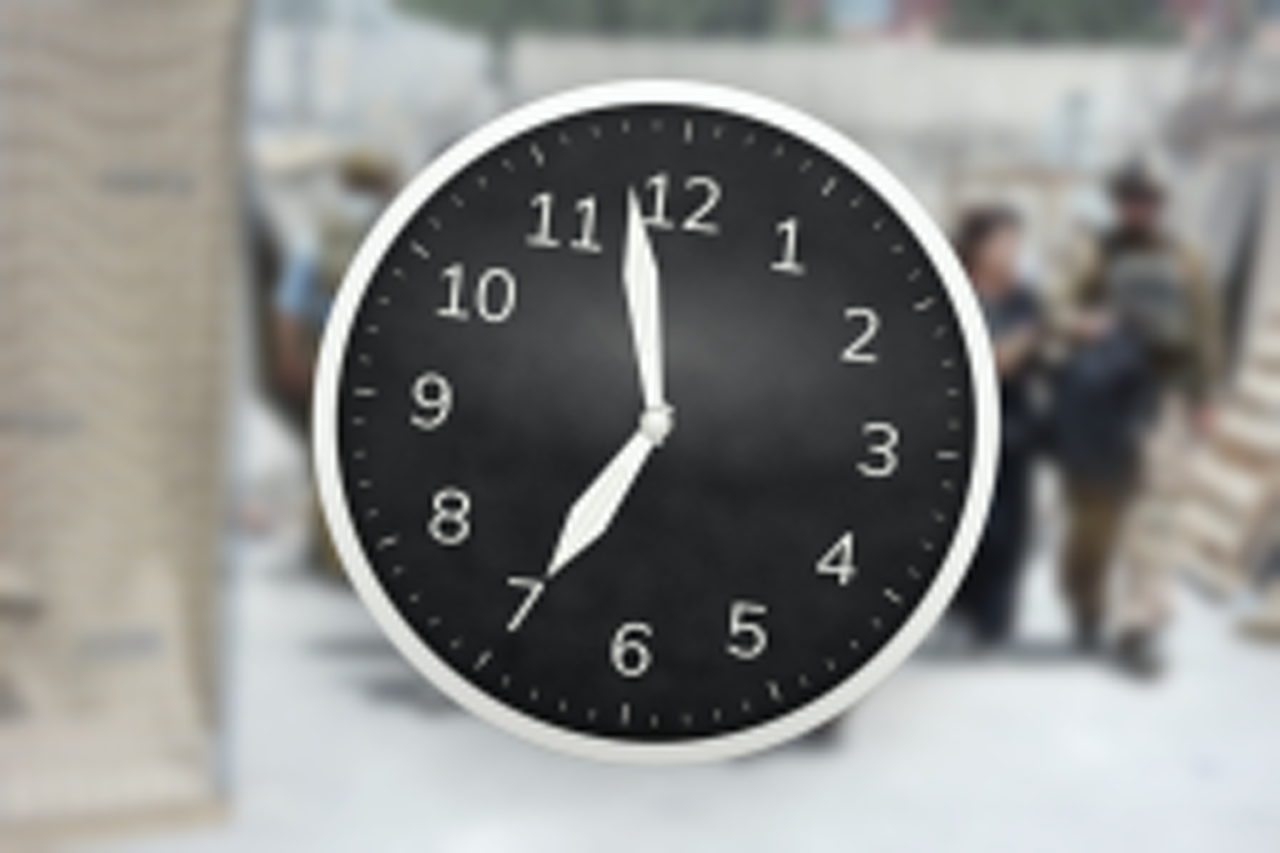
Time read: 6:58
